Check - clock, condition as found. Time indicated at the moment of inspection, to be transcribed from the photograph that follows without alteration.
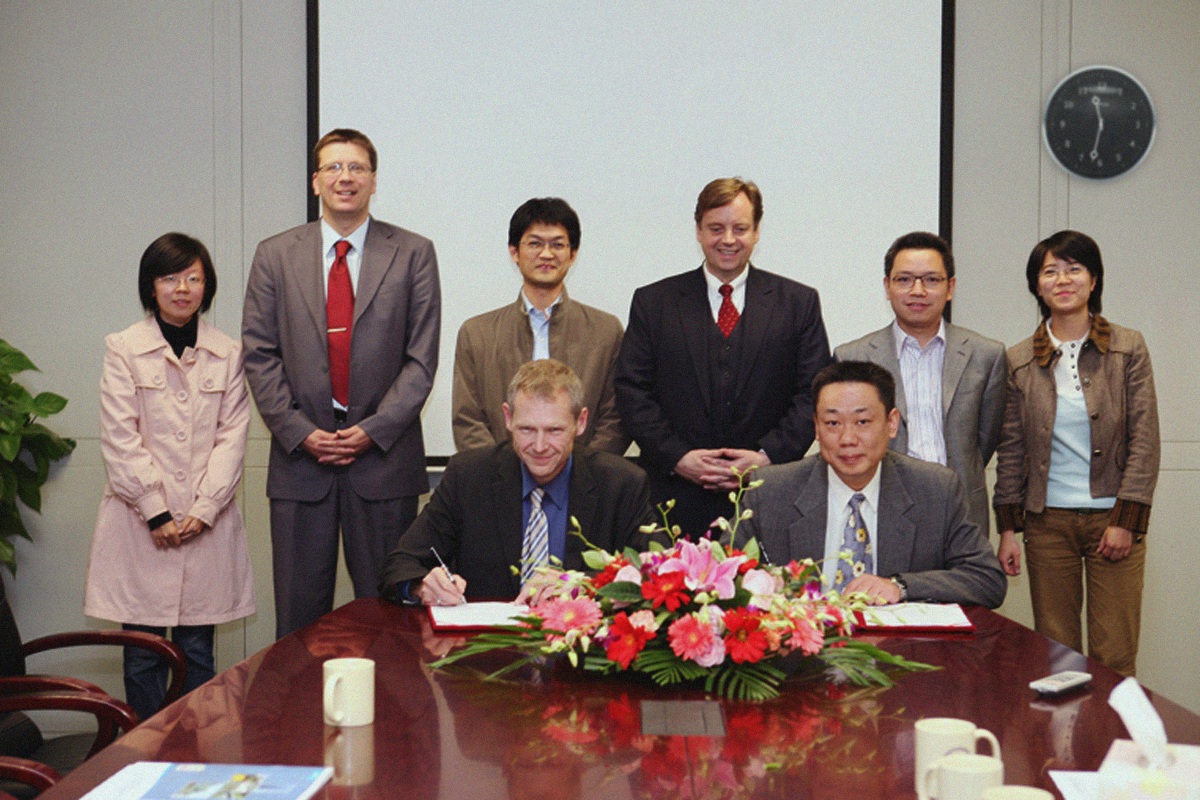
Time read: 11:32
